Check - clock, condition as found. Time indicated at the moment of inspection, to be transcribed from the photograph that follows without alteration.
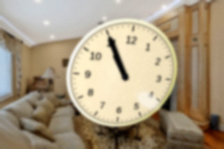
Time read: 10:55
